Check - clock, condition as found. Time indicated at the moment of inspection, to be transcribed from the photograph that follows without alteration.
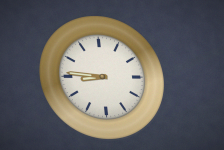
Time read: 8:46
